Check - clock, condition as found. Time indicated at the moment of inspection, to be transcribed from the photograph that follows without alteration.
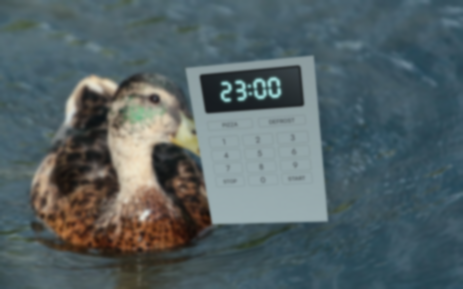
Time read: 23:00
